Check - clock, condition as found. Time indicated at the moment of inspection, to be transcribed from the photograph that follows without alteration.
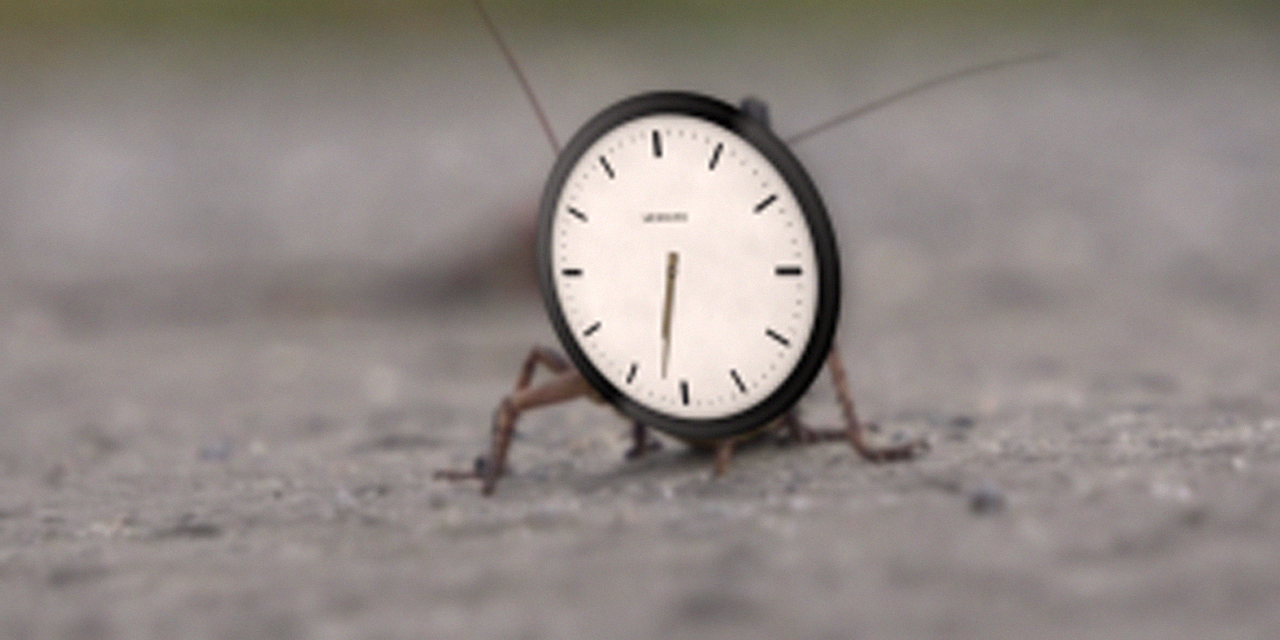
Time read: 6:32
